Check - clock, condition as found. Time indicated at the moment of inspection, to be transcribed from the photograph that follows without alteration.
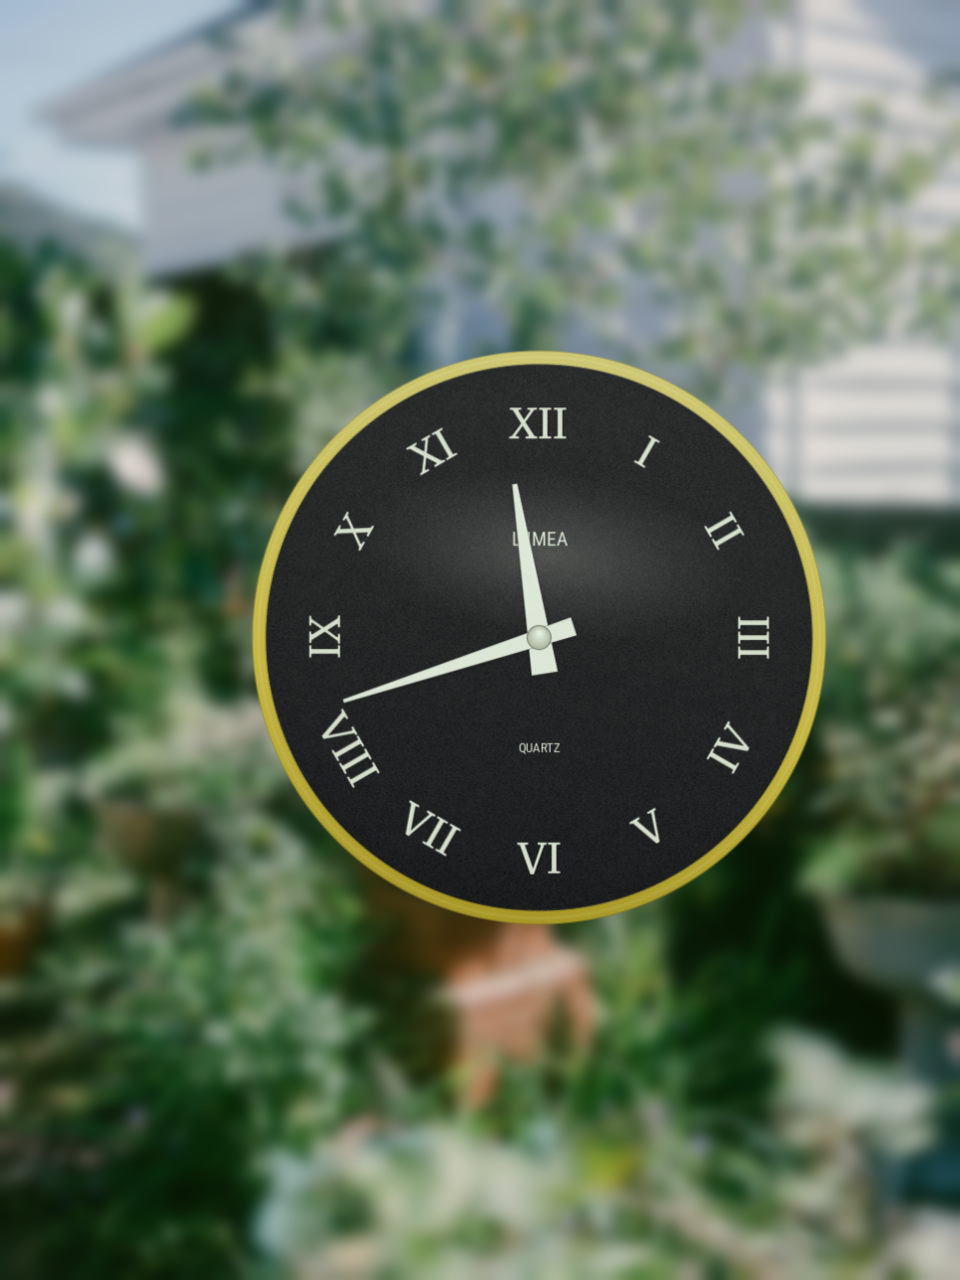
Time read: 11:42
